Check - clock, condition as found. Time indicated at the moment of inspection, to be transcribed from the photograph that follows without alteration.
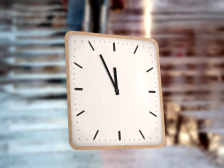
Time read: 11:56
